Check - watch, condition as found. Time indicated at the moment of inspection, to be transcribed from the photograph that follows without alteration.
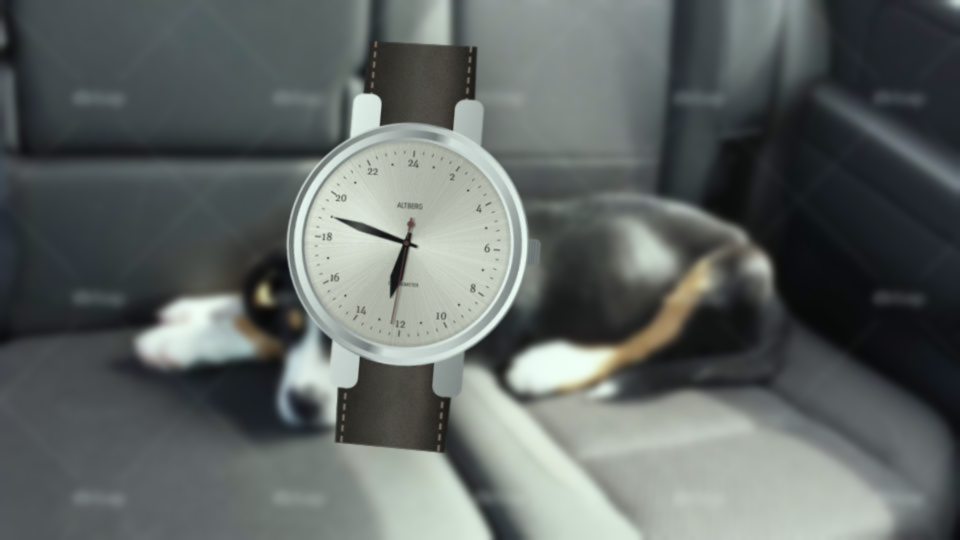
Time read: 12:47:31
